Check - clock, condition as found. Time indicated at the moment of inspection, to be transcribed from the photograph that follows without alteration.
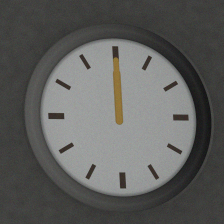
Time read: 12:00
